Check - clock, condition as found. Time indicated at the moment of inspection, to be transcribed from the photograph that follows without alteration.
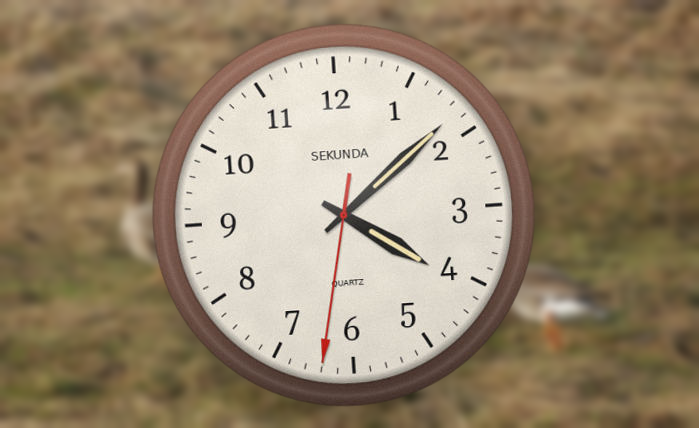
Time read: 4:08:32
